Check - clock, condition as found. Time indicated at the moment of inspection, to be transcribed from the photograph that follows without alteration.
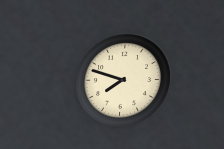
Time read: 7:48
